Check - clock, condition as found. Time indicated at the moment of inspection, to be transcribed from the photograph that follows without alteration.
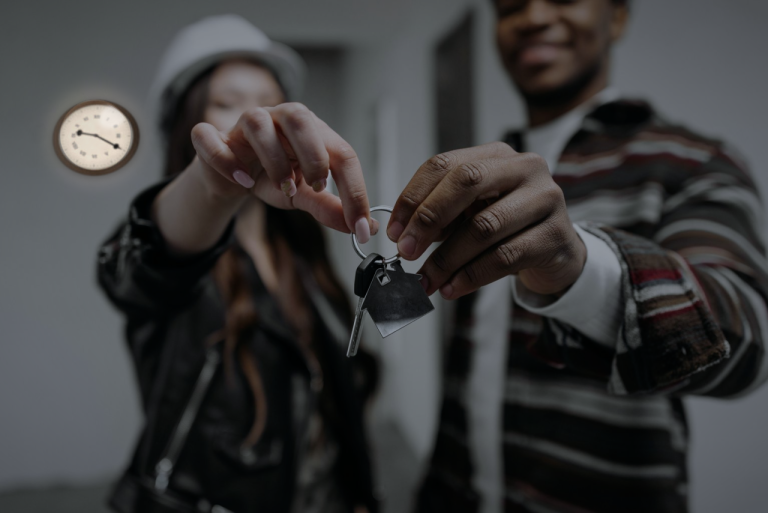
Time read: 9:20
